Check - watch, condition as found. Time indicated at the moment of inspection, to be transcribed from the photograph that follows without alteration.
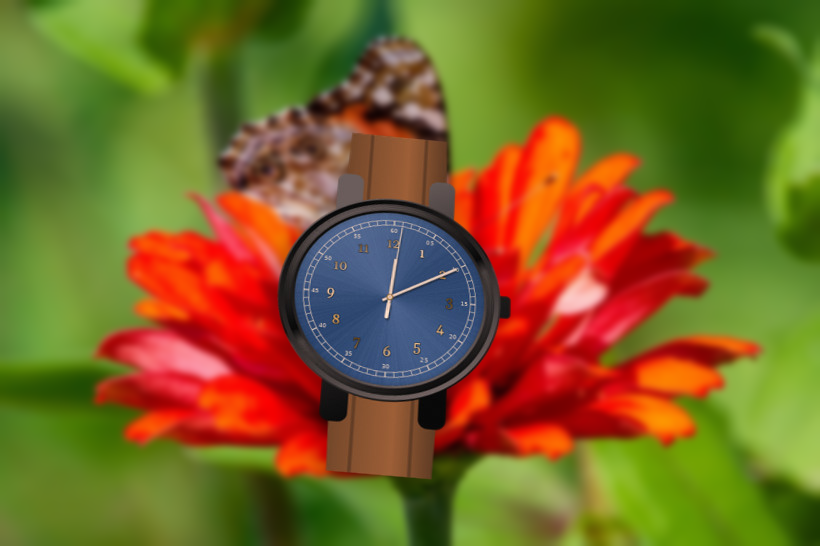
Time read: 12:10:01
